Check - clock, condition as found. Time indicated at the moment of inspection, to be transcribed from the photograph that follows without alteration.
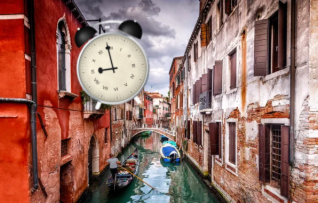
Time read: 8:59
